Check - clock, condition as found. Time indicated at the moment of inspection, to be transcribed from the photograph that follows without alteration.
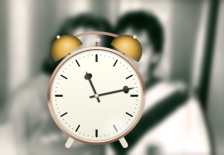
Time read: 11:13
